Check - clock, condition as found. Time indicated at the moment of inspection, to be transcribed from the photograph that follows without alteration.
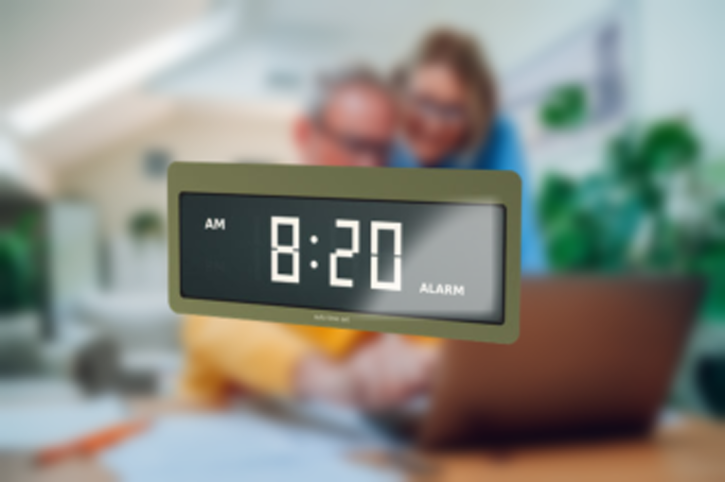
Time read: 8:20
